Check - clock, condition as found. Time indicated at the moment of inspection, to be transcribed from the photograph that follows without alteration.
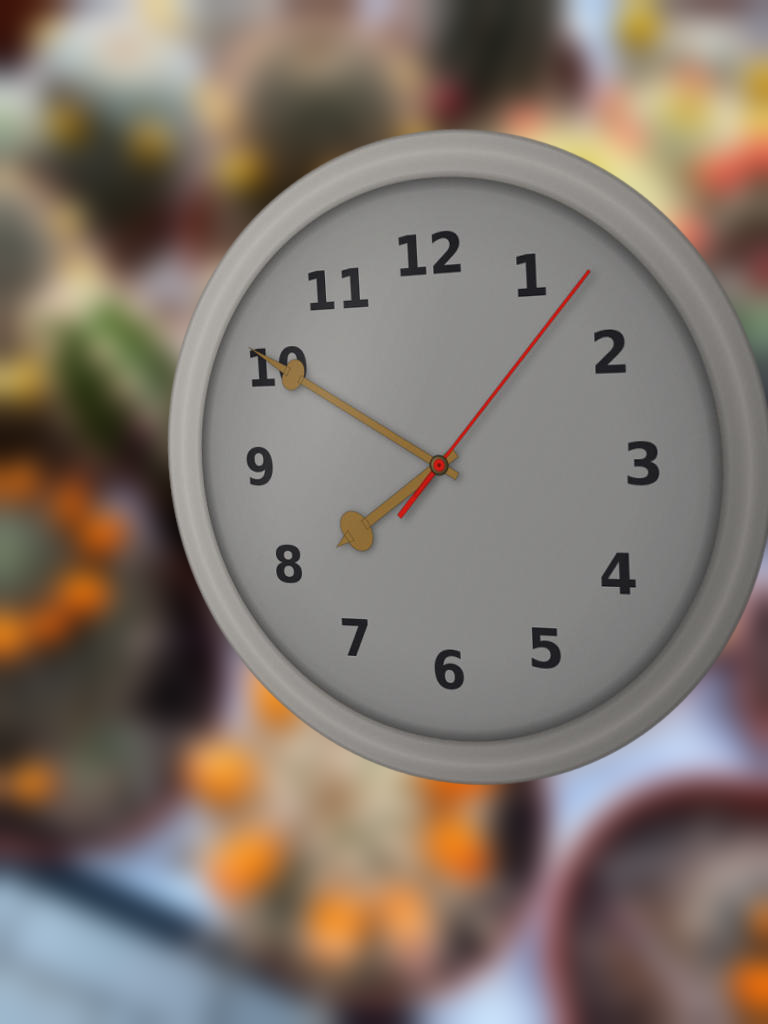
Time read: 7:50:07
